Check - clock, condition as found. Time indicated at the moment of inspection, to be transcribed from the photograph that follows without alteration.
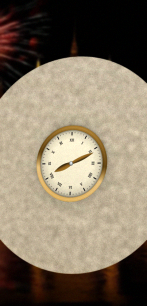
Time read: 8:11
